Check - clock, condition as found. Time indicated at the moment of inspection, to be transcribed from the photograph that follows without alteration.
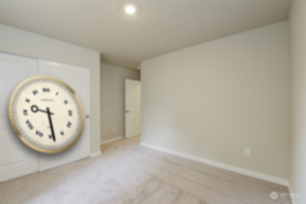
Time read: 9:29
